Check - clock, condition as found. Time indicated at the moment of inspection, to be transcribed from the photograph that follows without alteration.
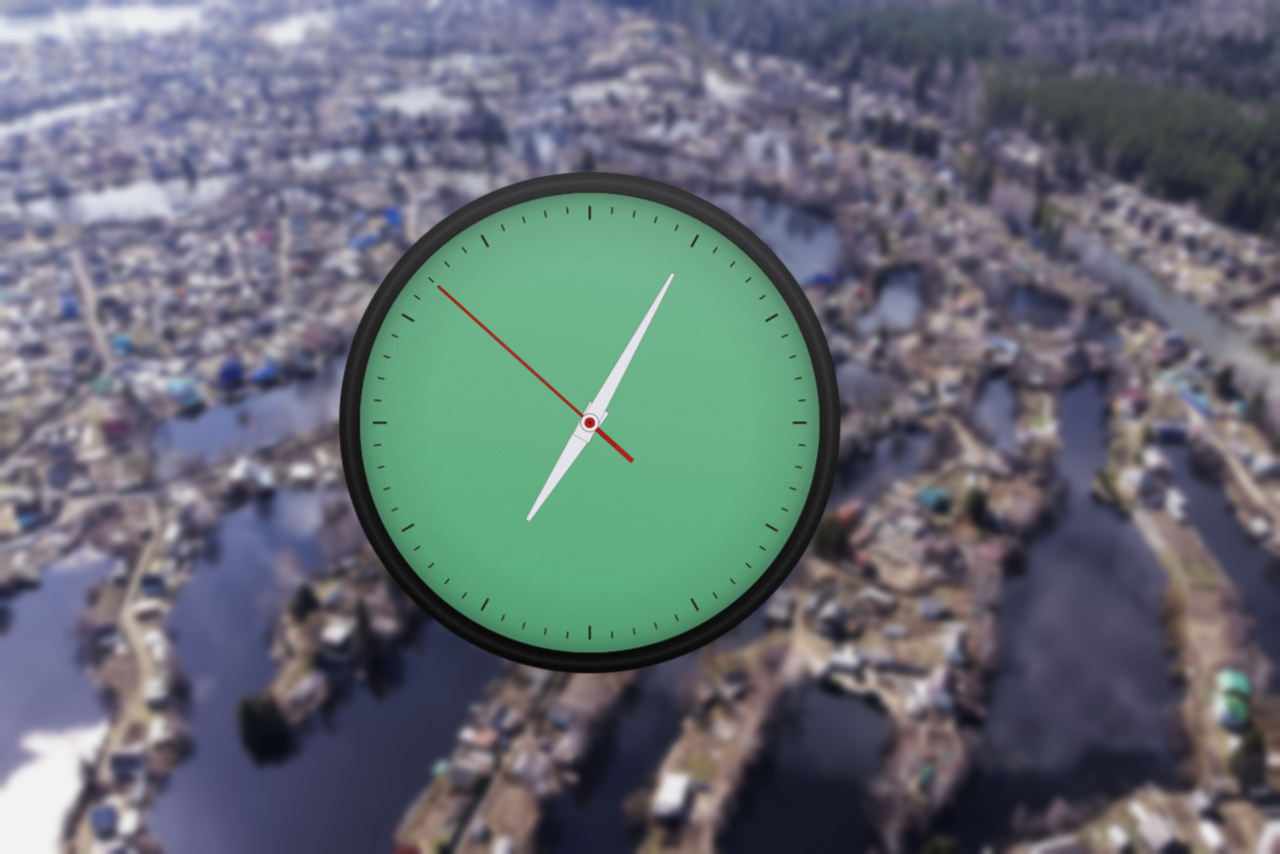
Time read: 7:04:52
